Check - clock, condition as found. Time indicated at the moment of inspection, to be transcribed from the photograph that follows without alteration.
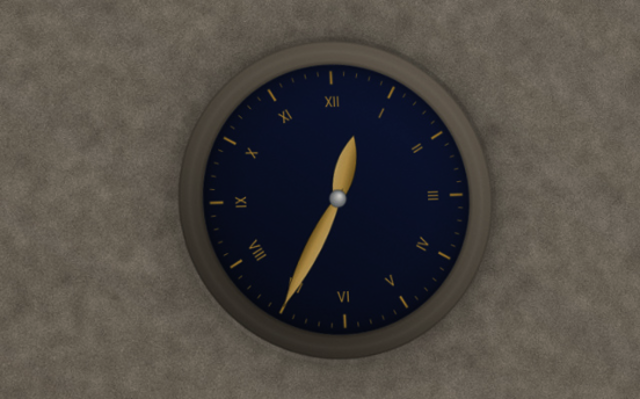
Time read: 12:35
